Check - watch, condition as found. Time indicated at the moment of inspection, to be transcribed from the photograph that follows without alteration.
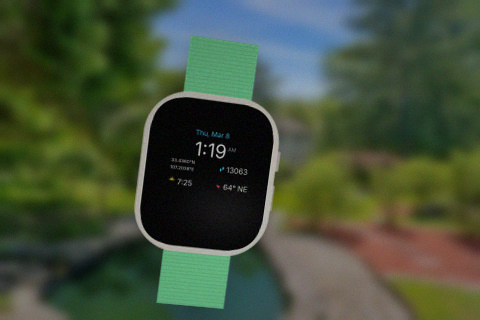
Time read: 1:19
